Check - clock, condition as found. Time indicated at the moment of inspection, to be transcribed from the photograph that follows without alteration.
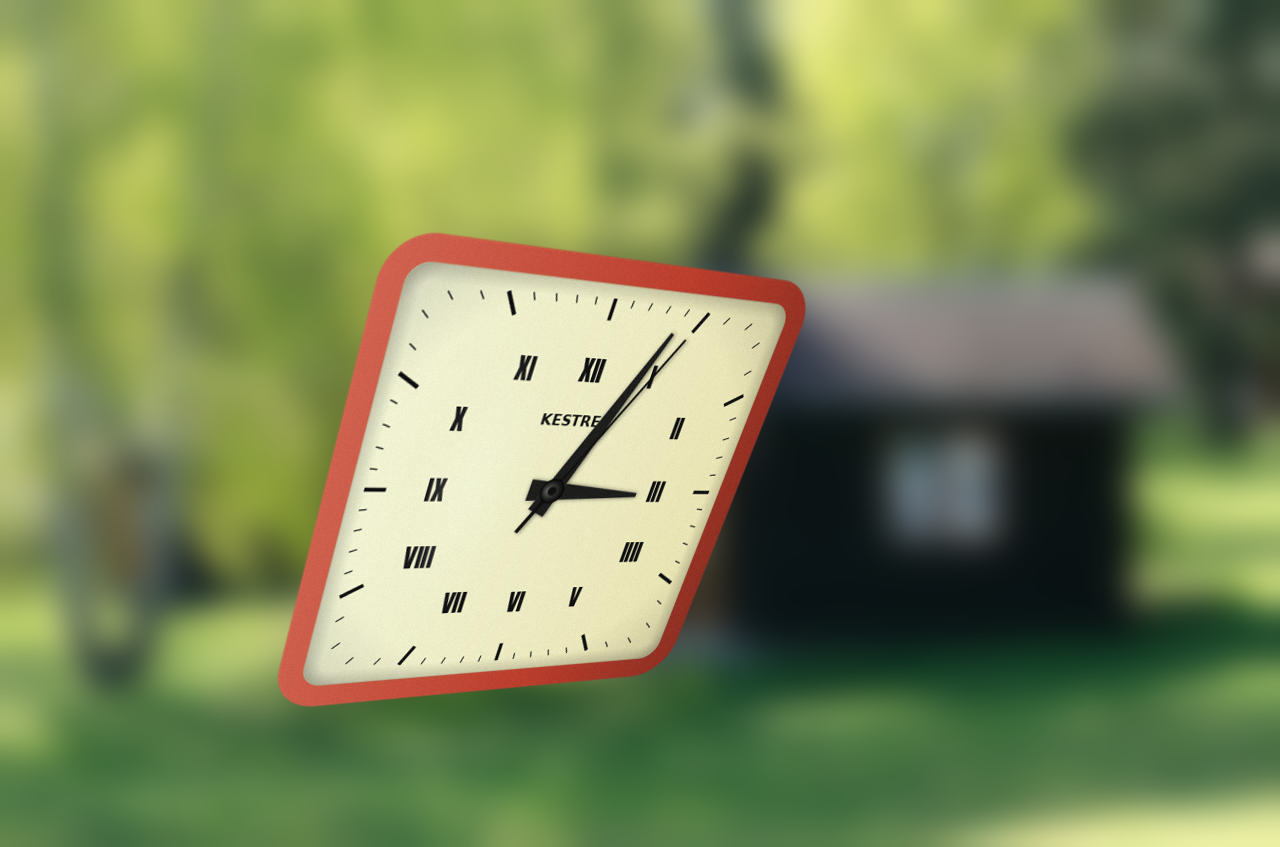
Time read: 3:04:05
